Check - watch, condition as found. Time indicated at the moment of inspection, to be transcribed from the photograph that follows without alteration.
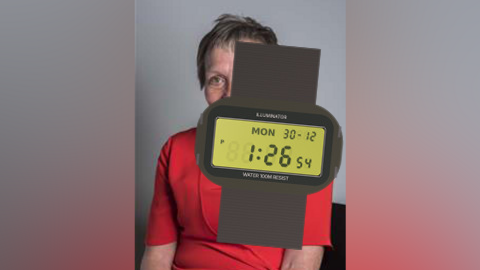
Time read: 1:26:54
